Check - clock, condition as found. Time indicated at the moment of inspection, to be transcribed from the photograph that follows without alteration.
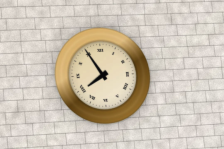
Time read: 7:55
